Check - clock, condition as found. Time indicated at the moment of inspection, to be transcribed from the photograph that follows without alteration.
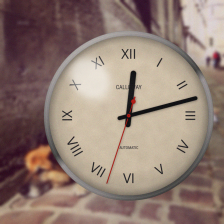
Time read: 12:12:33
